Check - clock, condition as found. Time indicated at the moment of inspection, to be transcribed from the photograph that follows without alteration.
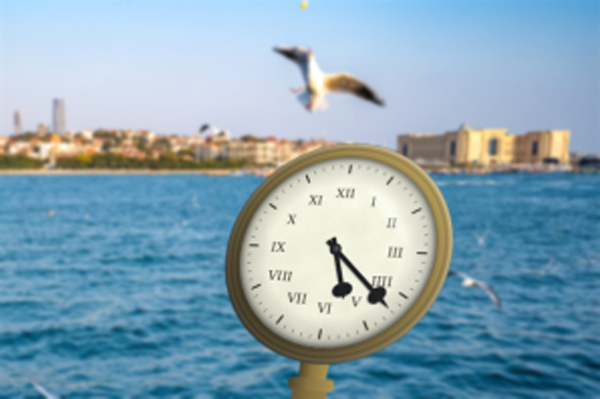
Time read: 5:22
